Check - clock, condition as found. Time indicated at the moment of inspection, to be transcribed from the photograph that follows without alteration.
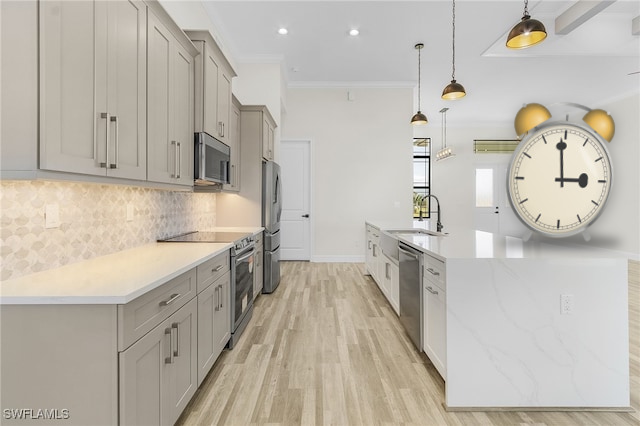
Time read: 2:59
